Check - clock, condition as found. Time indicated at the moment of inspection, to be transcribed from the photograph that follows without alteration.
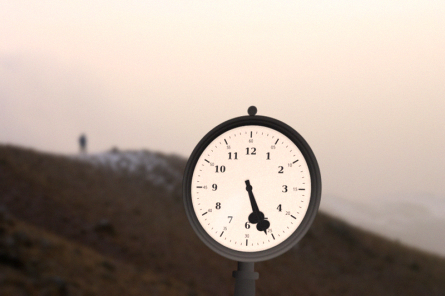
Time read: 5:26
